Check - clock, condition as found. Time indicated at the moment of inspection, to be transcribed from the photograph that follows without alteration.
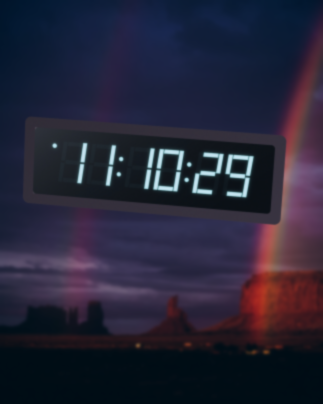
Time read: 11:10:29
